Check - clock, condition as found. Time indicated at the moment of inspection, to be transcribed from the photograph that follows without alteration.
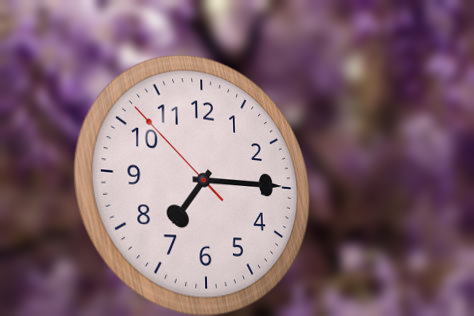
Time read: 7:14:52
